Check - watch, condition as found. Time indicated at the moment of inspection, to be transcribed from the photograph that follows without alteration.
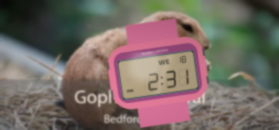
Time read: 2:31
